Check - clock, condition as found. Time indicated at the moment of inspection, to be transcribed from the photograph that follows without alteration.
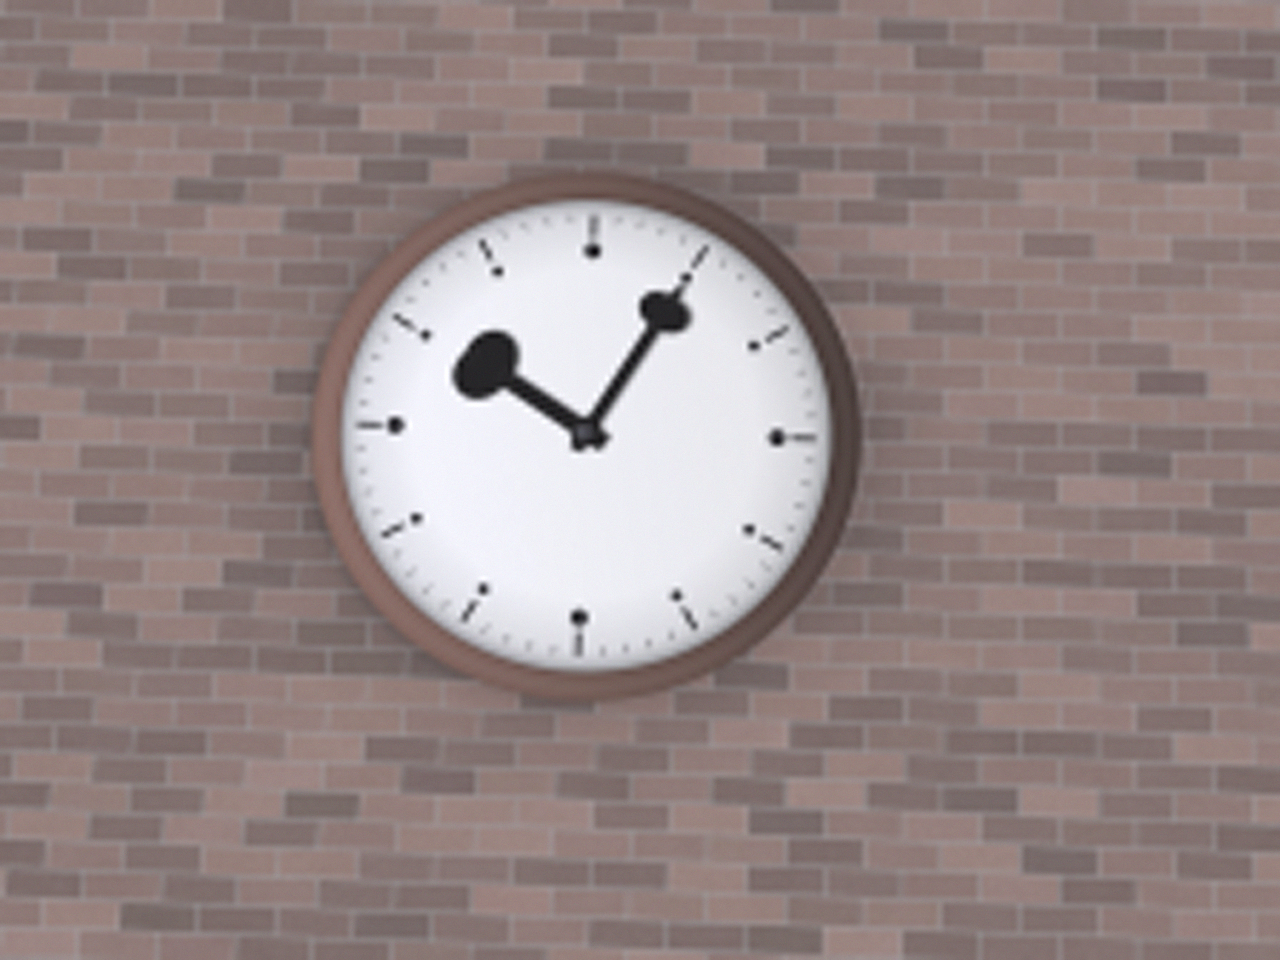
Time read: 10:05
